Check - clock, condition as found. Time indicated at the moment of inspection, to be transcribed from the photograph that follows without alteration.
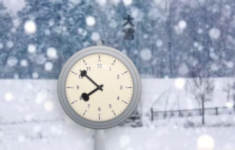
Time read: 7:52
